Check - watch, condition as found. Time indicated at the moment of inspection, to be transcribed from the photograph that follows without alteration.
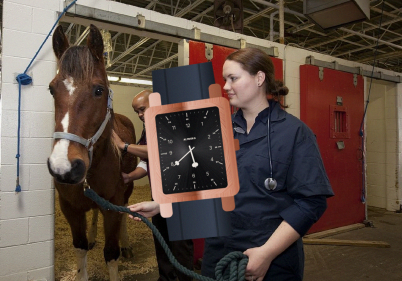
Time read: 5:39
